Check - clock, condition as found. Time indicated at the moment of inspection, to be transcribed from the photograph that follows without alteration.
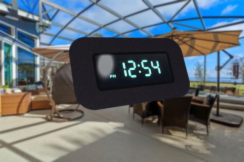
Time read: 12:54
